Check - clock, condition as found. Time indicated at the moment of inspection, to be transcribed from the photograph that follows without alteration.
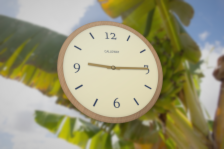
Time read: 9:15
